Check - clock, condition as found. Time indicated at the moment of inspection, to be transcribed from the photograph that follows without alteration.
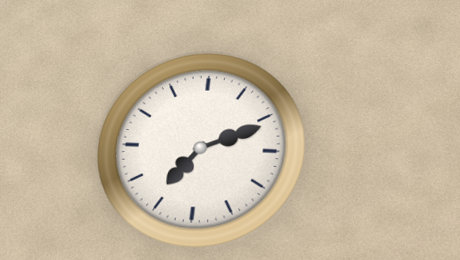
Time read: 7:11
